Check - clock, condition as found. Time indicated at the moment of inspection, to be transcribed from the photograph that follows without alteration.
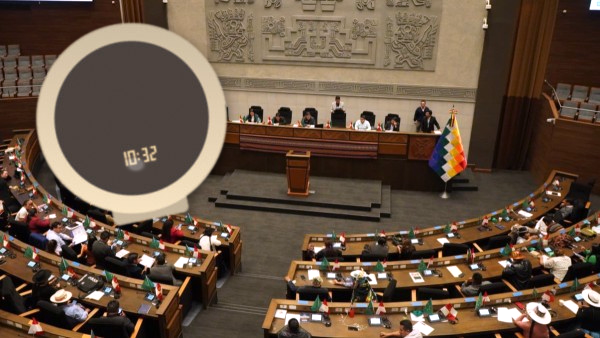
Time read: 10:32
